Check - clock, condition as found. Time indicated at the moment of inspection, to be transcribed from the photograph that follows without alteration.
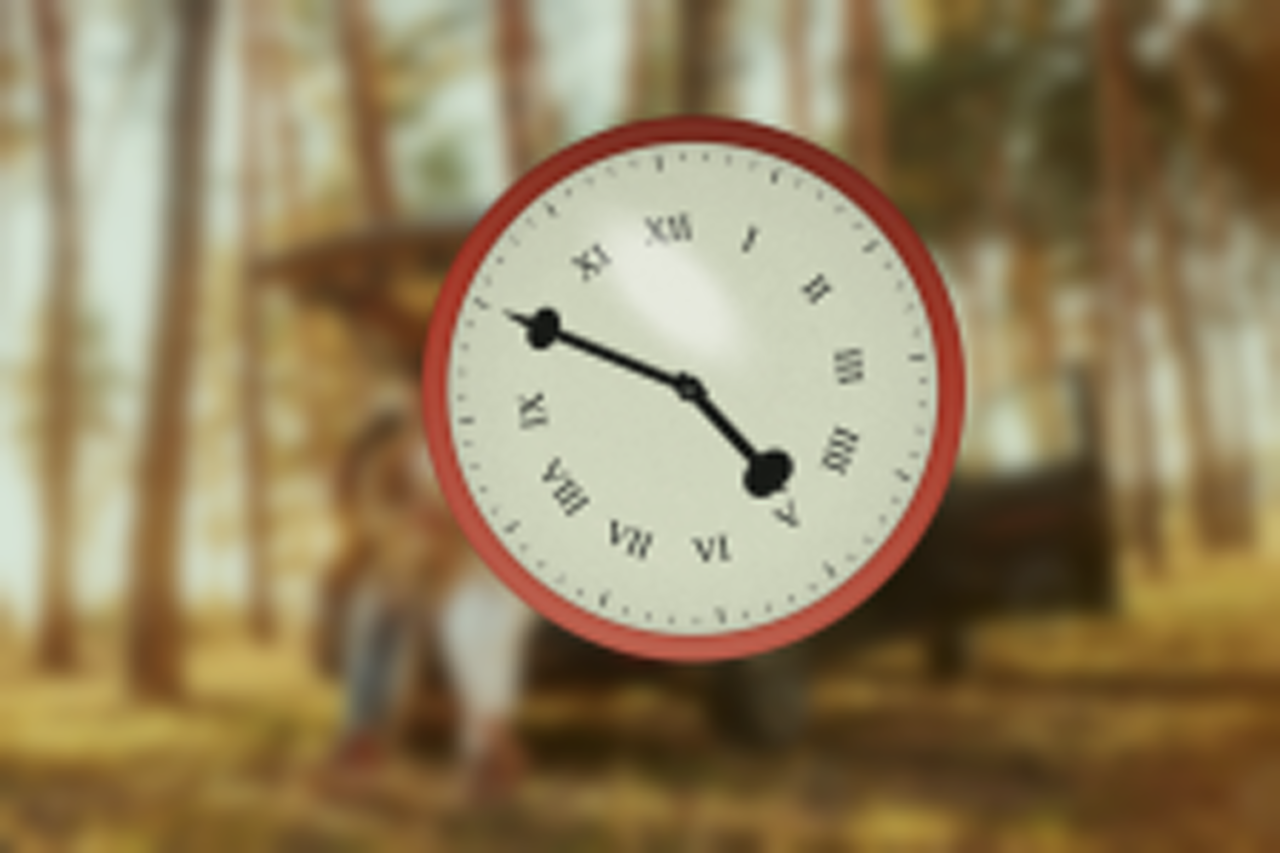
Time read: 4:50
